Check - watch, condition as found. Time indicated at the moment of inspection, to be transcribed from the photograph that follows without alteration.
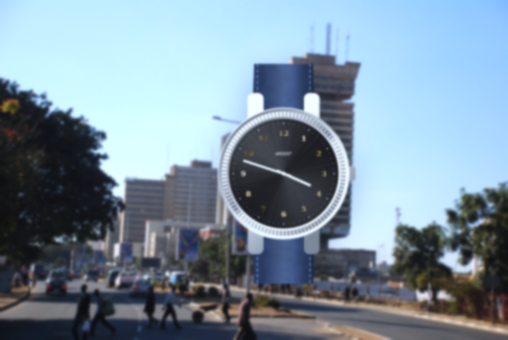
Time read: 3:48
